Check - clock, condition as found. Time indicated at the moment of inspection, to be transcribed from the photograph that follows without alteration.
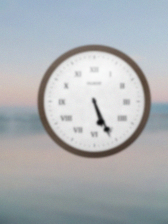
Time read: 5:26
